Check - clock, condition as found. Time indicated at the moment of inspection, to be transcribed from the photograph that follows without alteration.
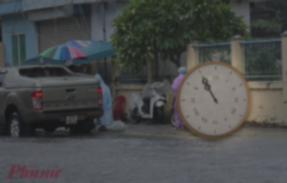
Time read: 10:55
